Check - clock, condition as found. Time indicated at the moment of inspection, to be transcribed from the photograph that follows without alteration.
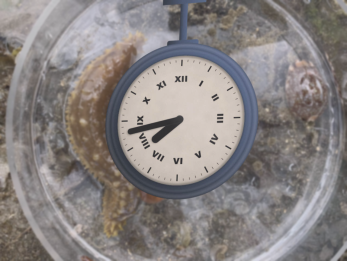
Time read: 7:43
